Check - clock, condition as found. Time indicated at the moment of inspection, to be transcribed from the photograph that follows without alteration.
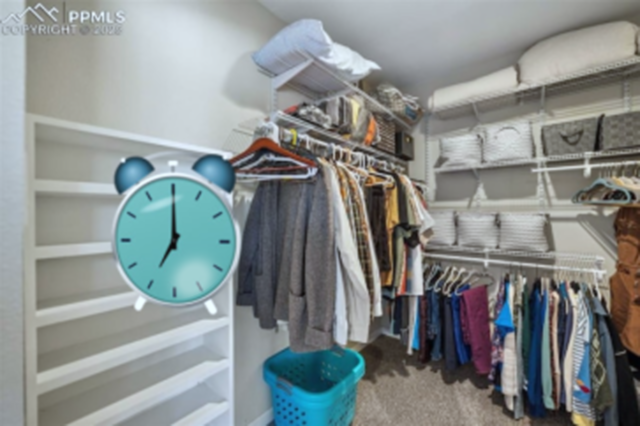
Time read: 7:00
